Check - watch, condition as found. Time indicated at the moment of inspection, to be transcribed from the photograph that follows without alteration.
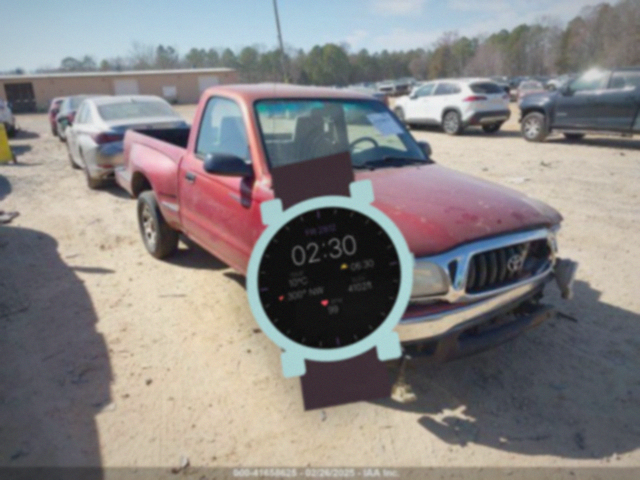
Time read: 2:30
